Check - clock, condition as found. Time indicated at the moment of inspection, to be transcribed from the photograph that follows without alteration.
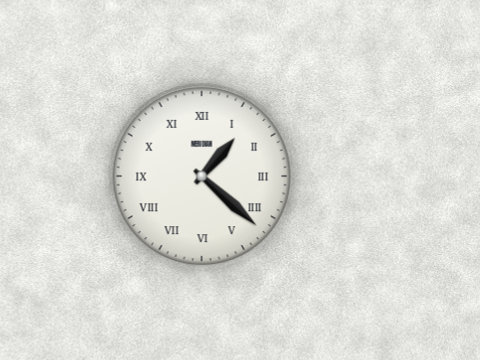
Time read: 1:22
